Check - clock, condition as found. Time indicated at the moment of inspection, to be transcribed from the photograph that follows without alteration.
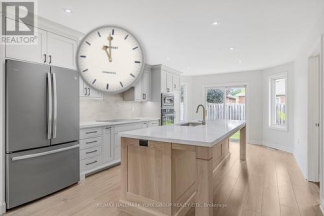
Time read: 10:59
